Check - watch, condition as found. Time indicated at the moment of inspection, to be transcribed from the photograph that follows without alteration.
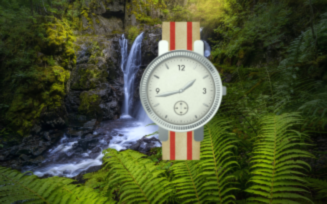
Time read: 1:43
